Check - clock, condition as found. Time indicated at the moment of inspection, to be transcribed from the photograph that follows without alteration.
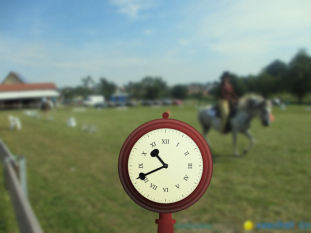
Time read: 10:41
